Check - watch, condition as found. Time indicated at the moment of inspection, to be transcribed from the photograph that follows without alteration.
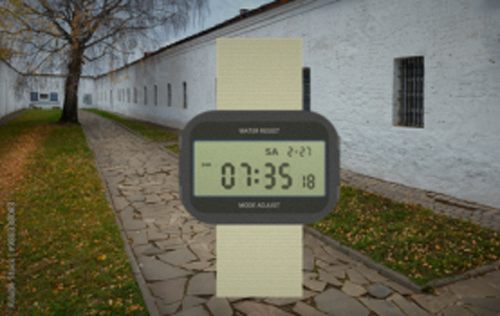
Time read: 7:35:18
